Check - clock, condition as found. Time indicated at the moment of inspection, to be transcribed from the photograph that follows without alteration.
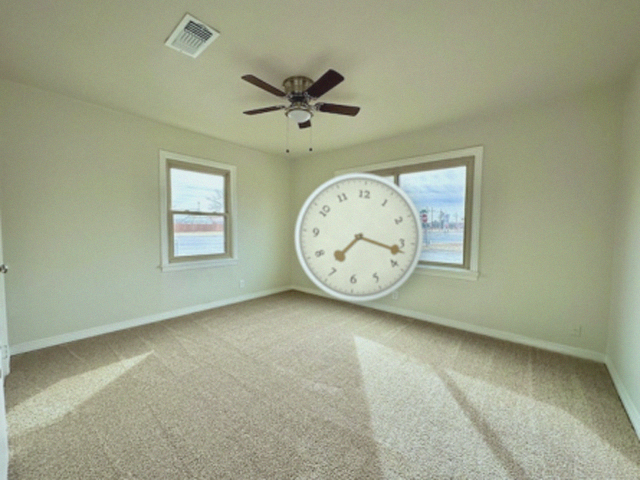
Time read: 7:17
